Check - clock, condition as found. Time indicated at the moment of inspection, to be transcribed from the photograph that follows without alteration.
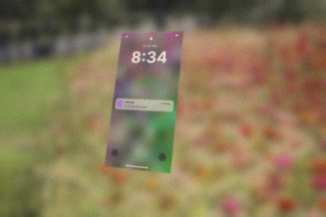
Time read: 8:34
